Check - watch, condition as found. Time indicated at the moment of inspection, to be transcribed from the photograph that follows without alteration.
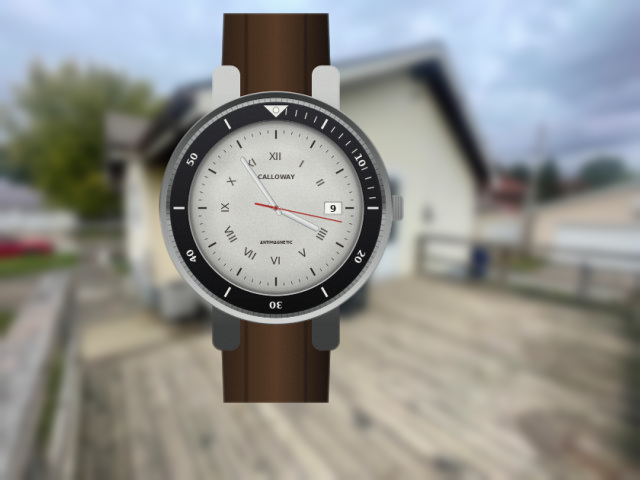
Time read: 3:54:17
